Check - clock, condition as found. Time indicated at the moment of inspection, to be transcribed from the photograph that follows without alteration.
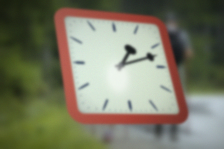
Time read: 1:12
